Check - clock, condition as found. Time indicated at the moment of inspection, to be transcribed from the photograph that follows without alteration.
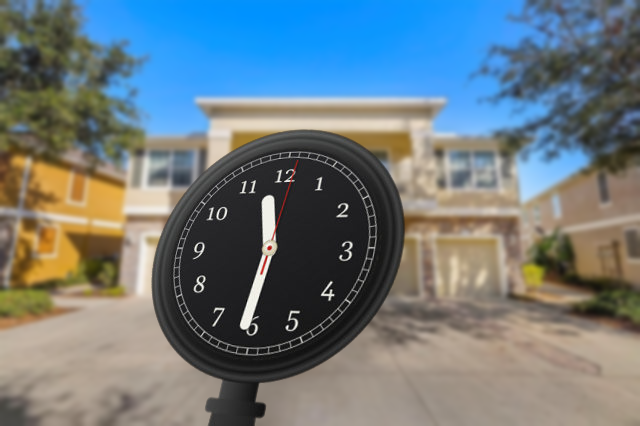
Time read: 11:31:01
